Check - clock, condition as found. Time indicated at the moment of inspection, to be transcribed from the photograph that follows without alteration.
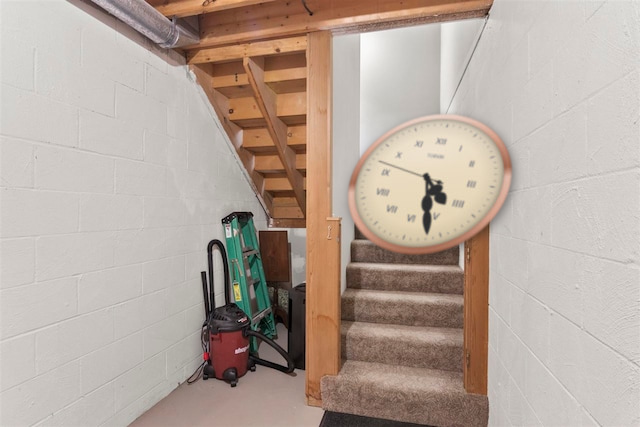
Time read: 4:26:47
